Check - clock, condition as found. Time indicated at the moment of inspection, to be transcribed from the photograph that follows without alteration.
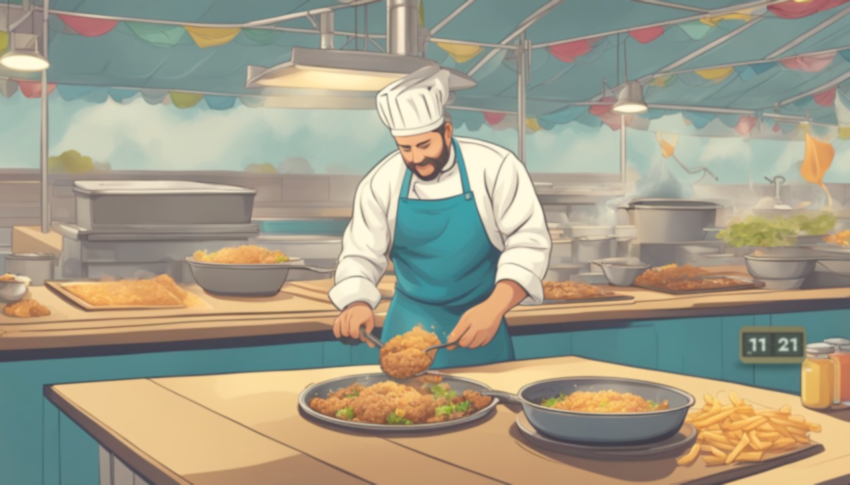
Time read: 11:21
